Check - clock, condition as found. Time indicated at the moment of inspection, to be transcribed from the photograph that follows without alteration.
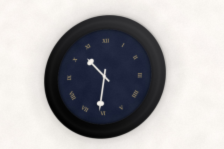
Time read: 10:31
